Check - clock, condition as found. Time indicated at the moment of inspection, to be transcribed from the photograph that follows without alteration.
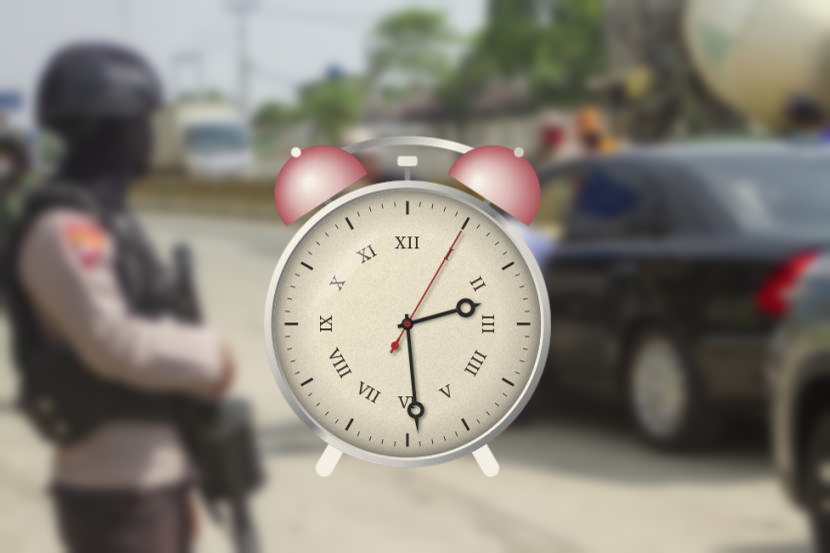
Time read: 2:29:05
